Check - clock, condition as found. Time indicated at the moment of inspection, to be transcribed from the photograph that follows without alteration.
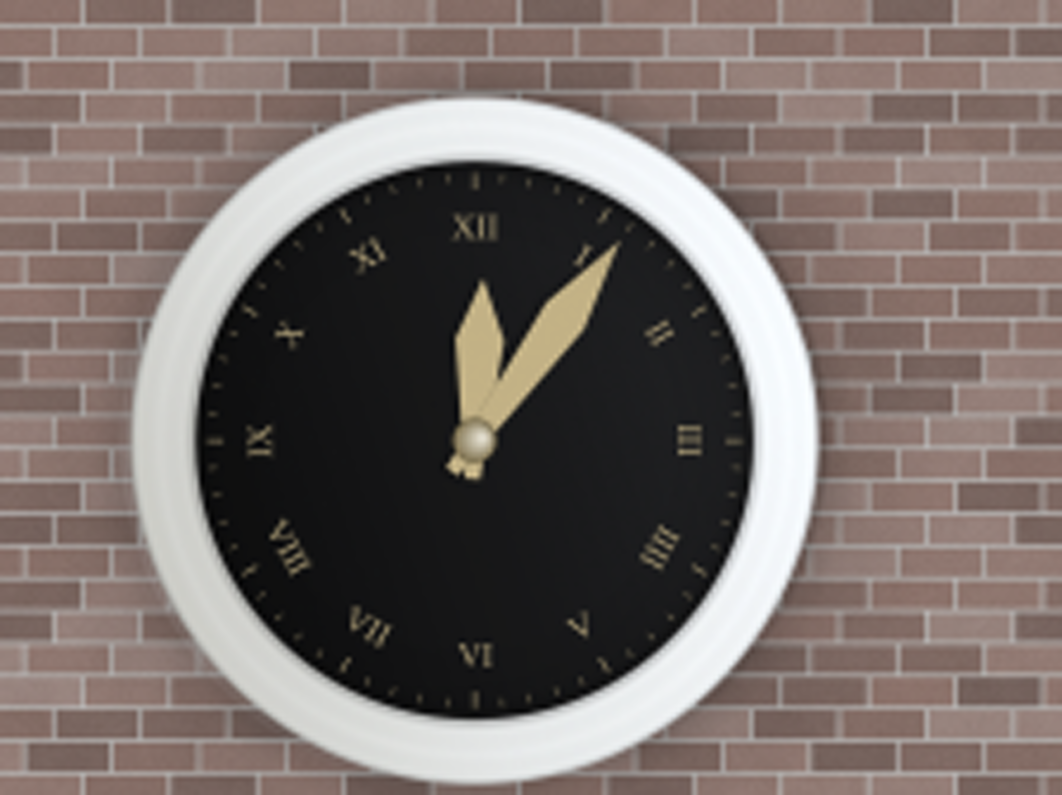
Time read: 12:06
